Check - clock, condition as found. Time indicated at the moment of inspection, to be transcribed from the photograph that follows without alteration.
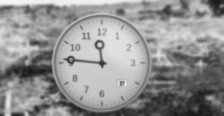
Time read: 11:46
